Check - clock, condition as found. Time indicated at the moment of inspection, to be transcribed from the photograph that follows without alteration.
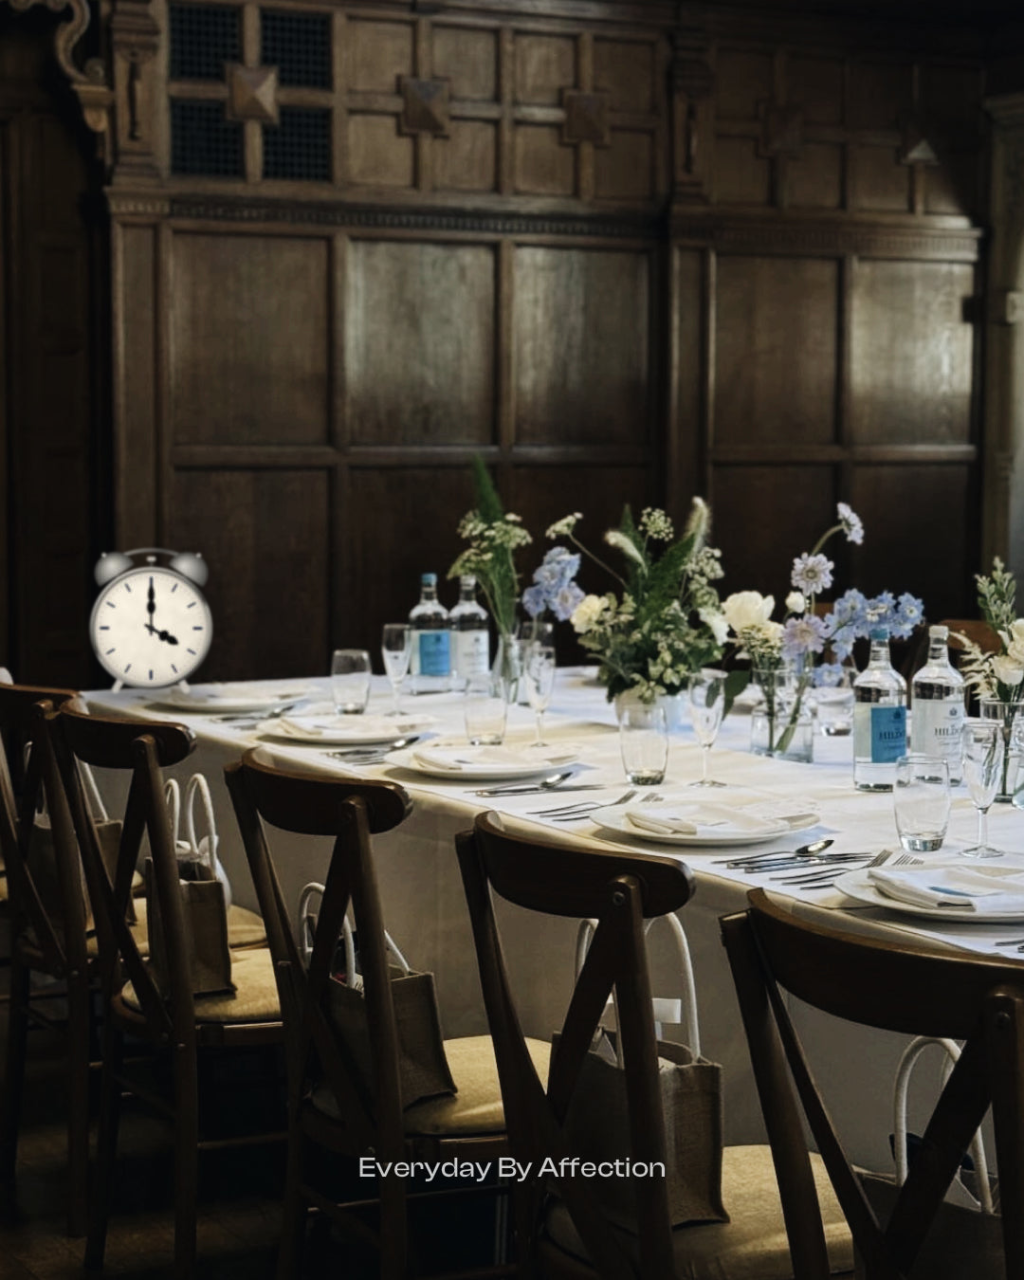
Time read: 4:00
